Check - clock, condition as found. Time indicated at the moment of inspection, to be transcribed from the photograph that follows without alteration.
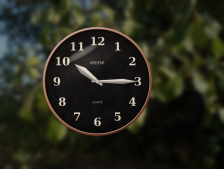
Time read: 10:15
